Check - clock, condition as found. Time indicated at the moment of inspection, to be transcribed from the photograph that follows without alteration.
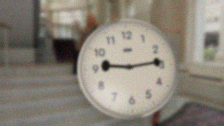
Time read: 9:14
